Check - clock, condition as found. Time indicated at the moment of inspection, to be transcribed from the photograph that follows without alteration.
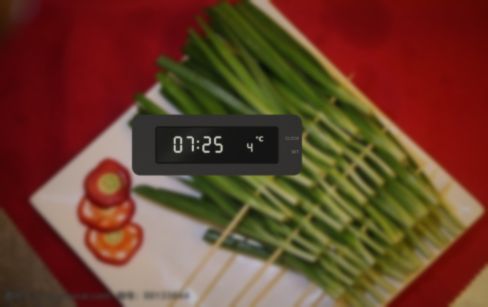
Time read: 7:25
